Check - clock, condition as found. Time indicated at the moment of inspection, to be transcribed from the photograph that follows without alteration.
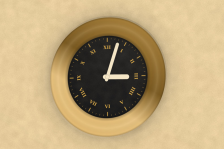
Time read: 3:03
